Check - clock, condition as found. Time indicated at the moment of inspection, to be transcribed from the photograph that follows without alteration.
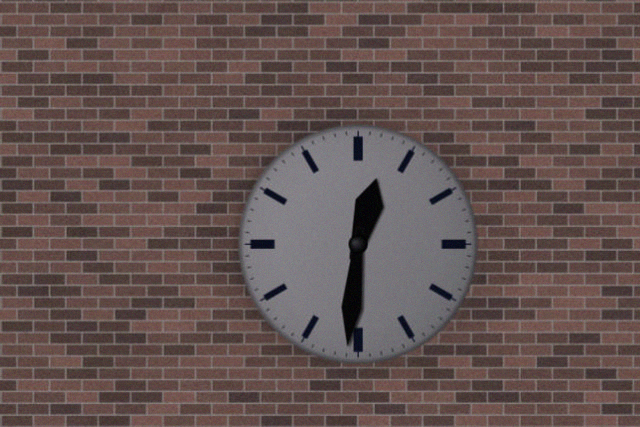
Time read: 12:31
